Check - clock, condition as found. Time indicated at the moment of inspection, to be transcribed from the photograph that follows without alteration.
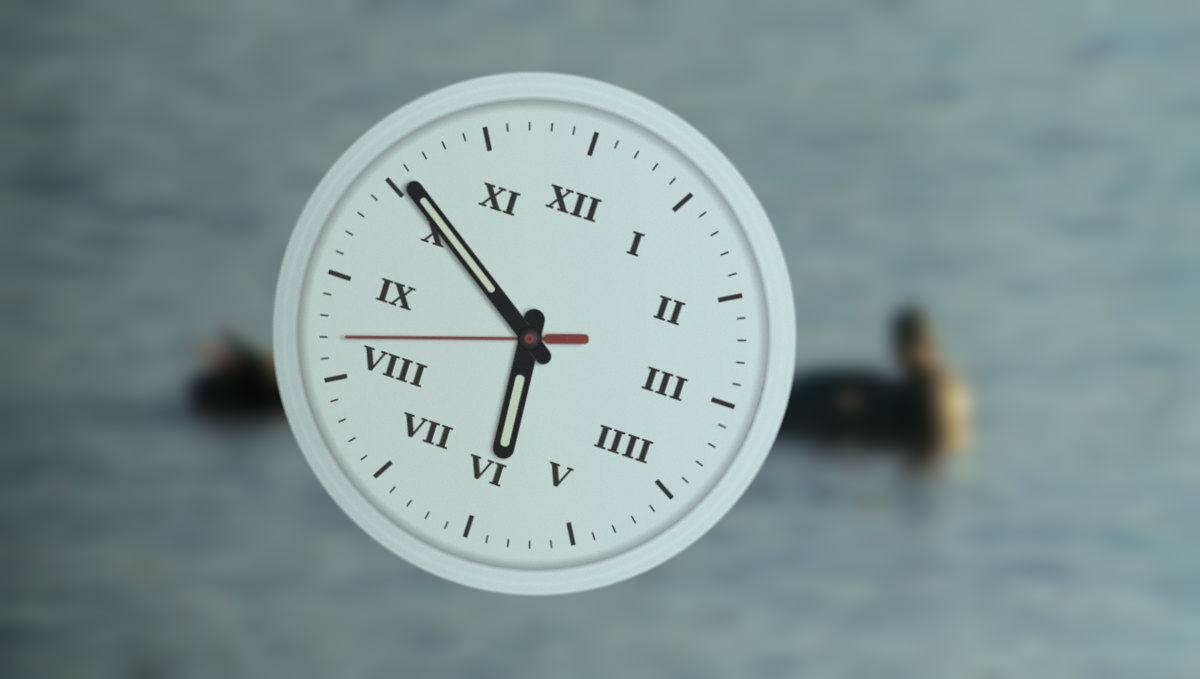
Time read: 5:50:42
